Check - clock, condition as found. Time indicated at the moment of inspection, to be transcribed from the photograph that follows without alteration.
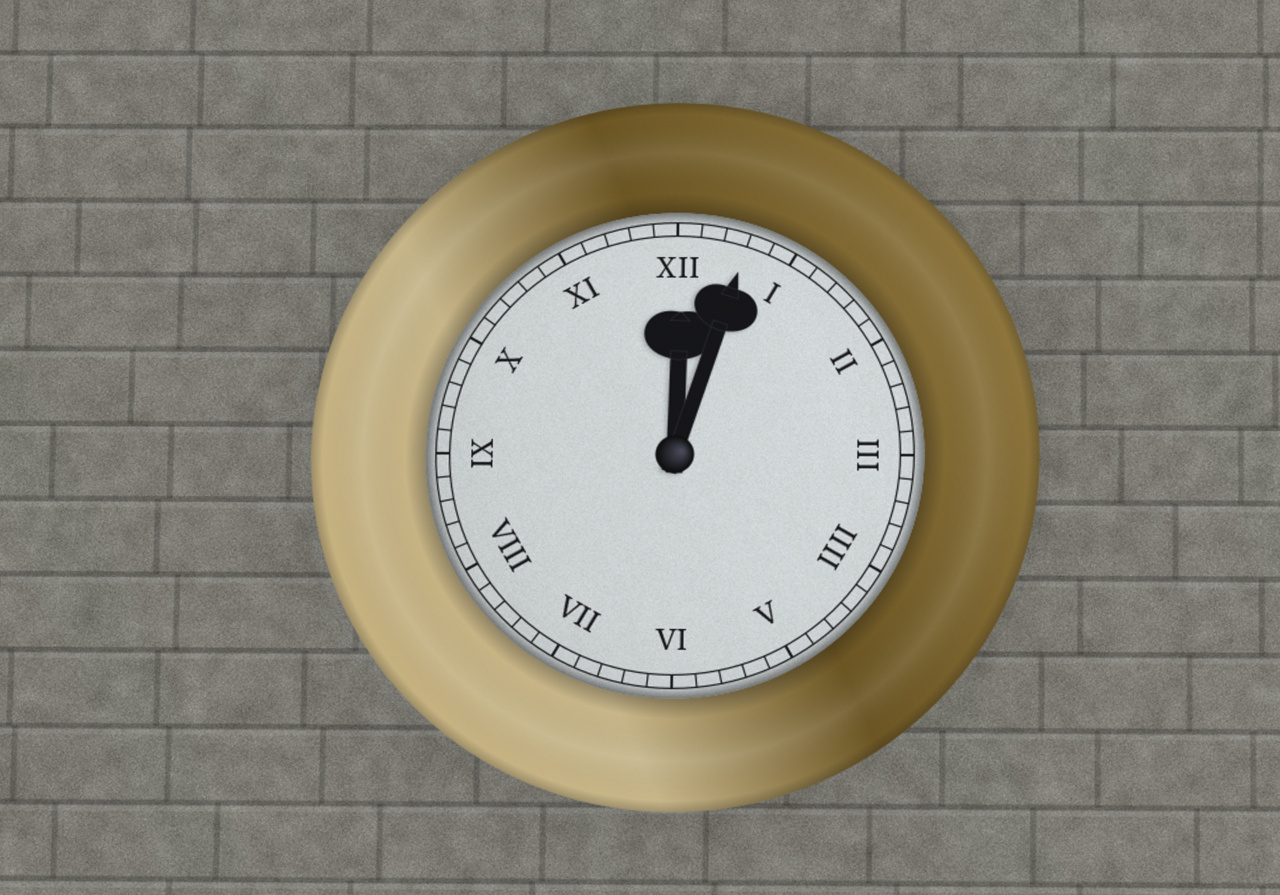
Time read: 12:03
